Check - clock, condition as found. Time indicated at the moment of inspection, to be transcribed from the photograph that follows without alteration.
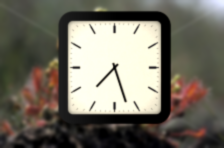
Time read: 7:27
